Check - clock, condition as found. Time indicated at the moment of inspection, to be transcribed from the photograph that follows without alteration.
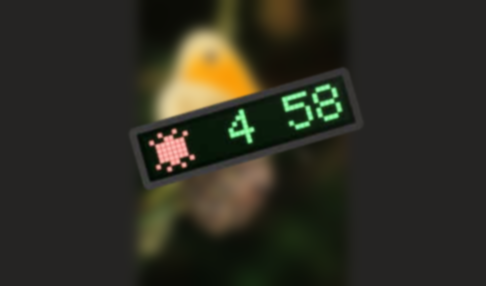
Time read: 4:58
